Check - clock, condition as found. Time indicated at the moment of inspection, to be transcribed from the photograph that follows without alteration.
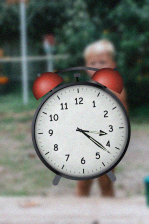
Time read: 3:22
